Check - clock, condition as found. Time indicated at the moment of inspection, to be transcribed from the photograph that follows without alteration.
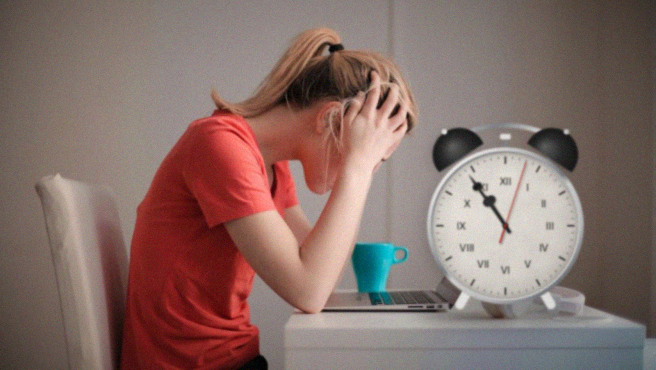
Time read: 10:54:03
